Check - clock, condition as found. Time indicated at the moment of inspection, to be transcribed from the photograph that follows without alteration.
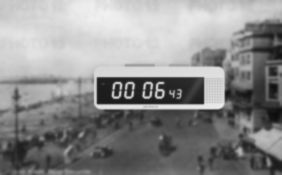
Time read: 0:06:43
